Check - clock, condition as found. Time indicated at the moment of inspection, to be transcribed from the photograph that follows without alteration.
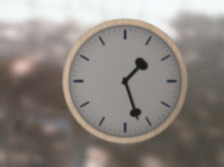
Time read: 1:27
